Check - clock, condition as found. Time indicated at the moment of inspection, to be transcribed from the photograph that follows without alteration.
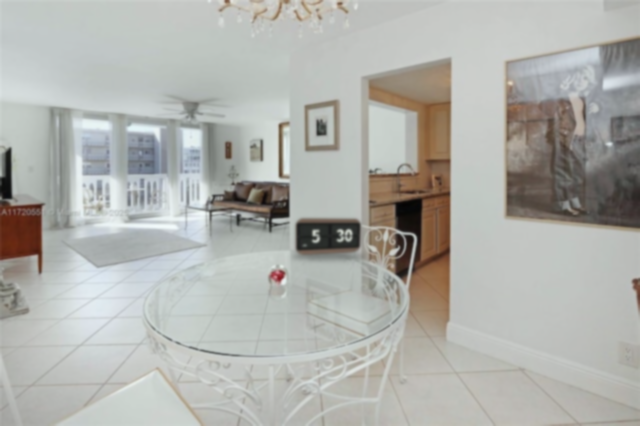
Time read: 5:30
